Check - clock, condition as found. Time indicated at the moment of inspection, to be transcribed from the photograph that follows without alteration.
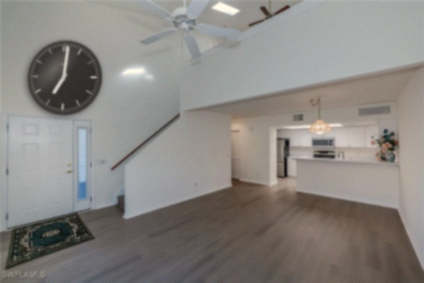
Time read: 7:01
